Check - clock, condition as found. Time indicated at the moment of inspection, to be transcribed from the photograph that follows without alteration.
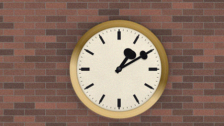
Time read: 1:10
